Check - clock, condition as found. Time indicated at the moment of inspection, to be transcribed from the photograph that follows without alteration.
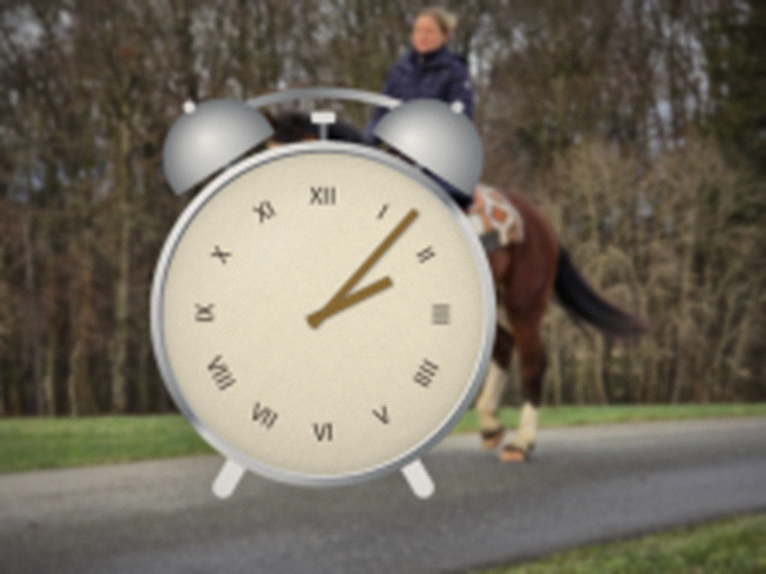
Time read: 2:07
